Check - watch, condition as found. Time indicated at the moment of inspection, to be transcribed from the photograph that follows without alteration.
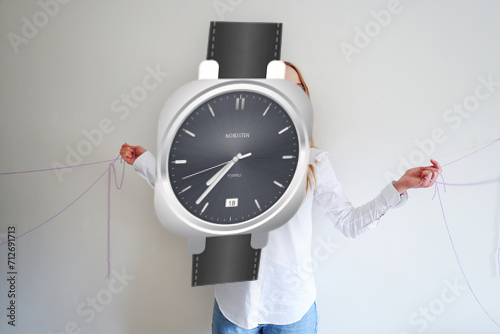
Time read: 7:36:42
